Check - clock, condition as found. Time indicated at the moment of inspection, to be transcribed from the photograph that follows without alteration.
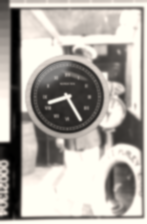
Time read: 8:25
